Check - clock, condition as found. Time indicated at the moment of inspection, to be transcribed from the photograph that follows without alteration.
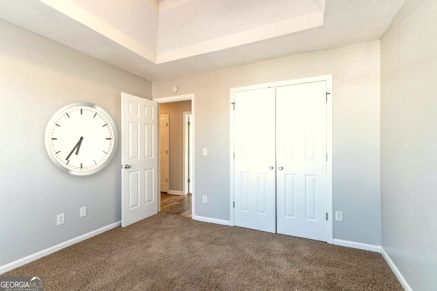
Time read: 6:36
